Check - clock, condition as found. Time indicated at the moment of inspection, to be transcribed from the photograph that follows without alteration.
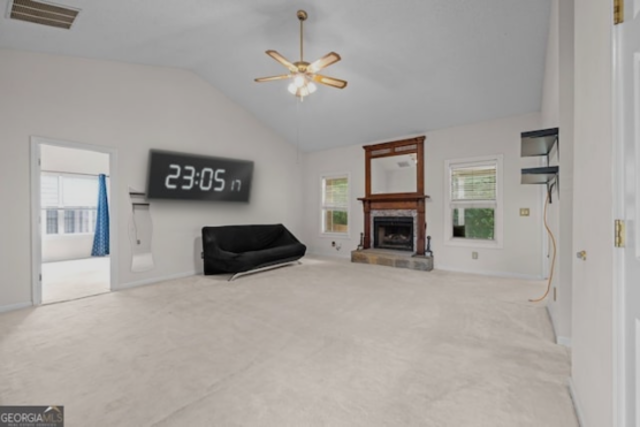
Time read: 23:05:17
